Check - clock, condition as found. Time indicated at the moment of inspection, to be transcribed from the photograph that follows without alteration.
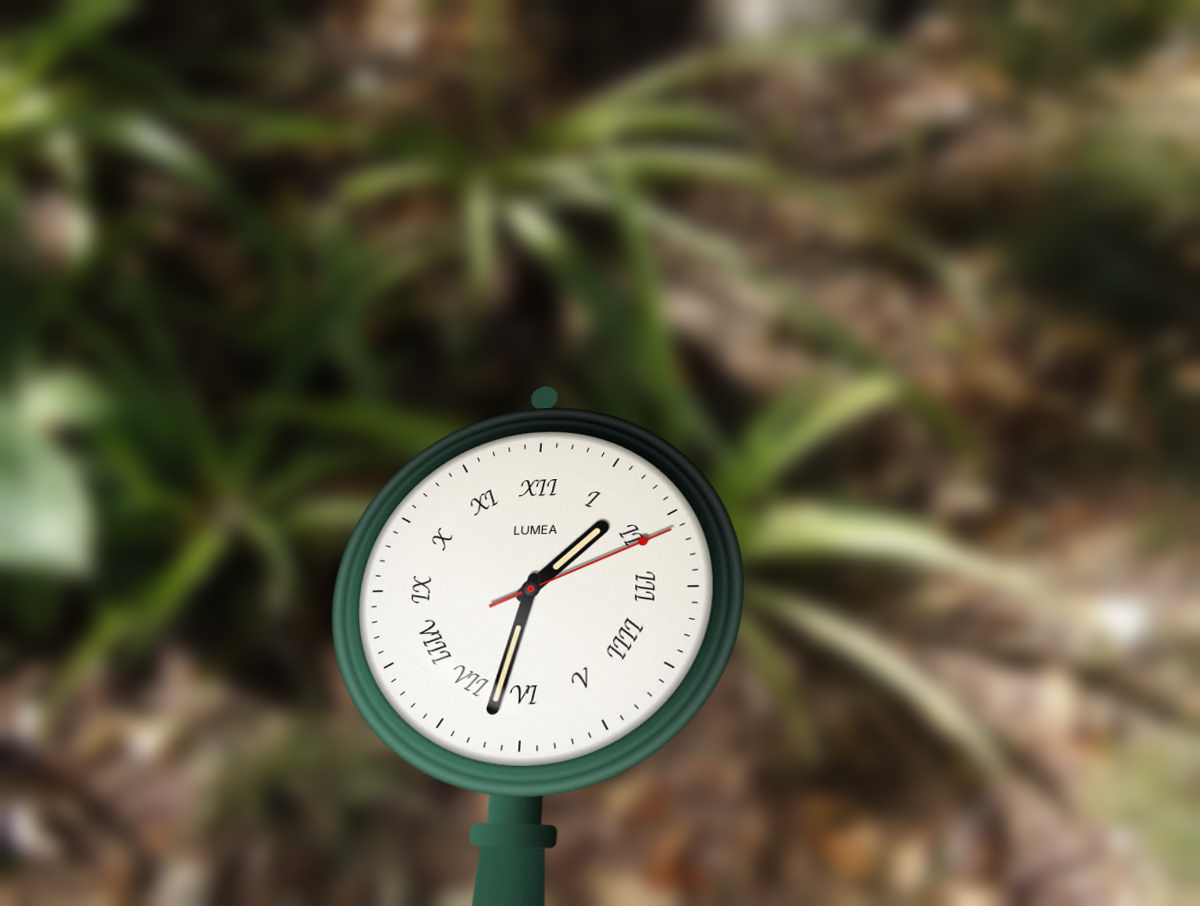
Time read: 1:32:11
